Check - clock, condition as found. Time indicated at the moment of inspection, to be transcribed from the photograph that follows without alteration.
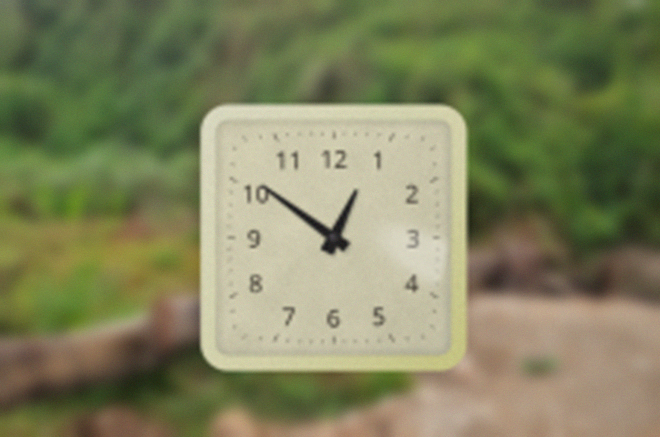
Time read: 12:51
